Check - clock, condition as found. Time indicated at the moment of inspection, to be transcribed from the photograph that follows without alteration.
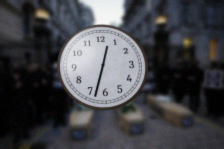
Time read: 12:33
